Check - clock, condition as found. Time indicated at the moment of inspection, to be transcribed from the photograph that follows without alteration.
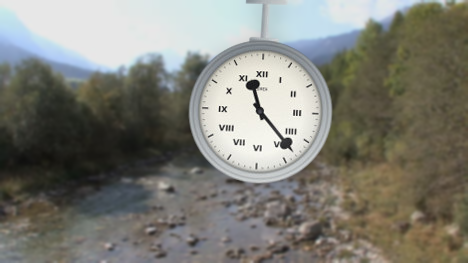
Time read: 11:23
